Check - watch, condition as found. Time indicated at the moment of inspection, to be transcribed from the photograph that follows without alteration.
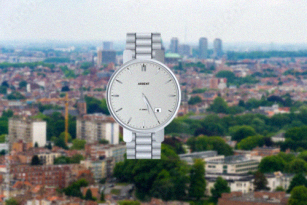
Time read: 5:25
